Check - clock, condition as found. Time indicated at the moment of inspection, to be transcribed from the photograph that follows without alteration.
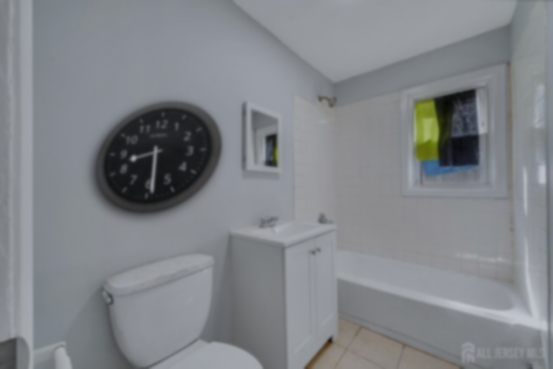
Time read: 8:29
